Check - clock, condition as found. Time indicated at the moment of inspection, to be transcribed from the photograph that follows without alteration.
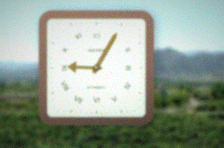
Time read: 9:05
